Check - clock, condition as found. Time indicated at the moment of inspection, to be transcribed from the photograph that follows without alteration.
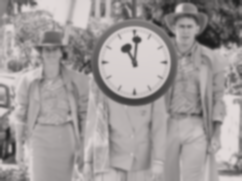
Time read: 11:01
